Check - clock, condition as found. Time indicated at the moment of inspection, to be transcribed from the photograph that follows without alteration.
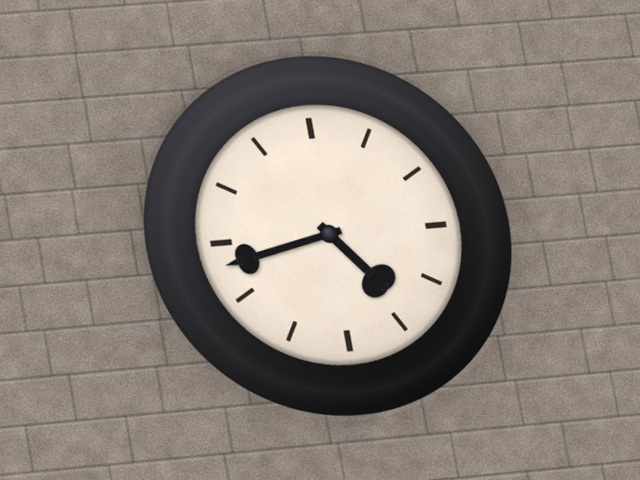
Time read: 4:43
